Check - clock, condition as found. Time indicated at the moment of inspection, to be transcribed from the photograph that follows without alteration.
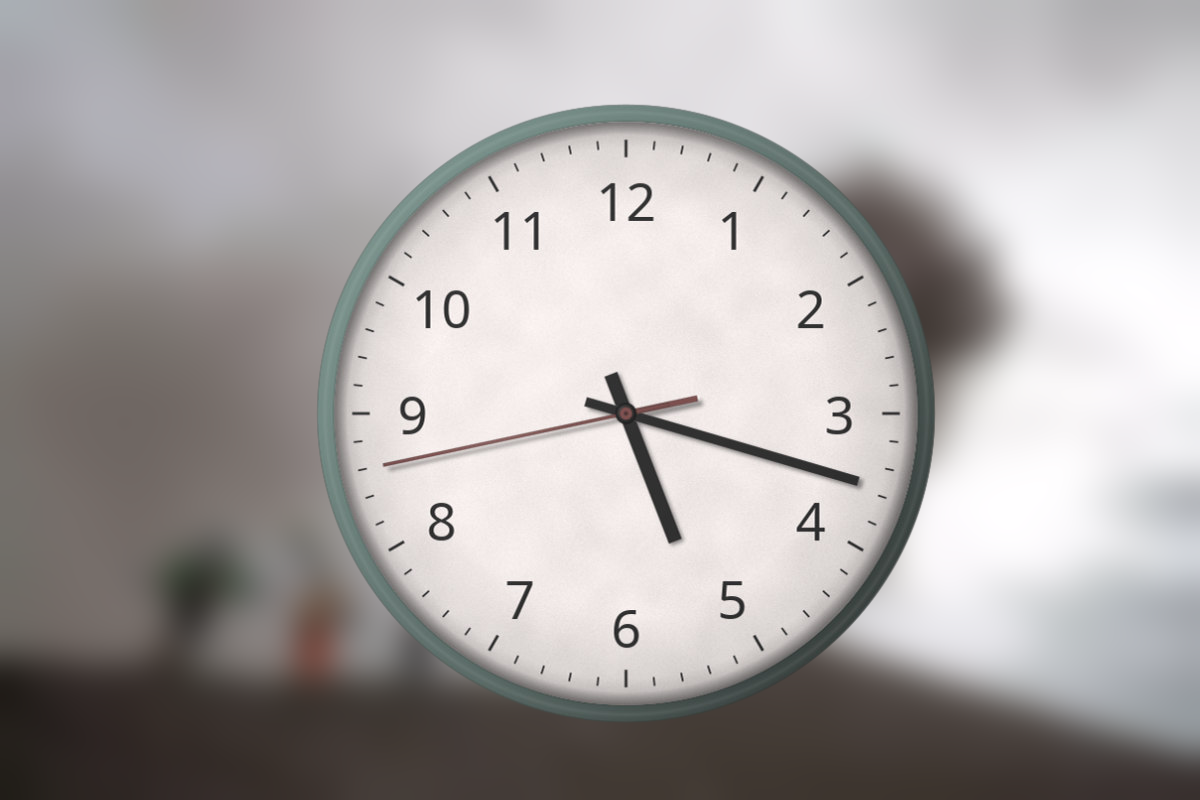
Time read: 5:17:43
